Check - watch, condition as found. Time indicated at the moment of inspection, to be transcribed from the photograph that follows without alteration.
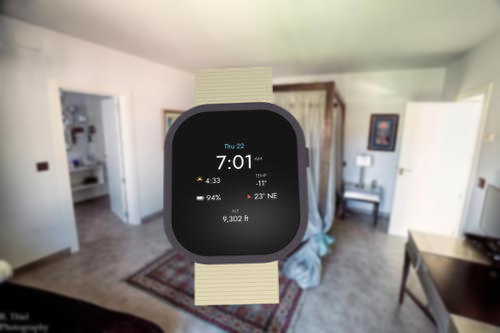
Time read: 7:01
